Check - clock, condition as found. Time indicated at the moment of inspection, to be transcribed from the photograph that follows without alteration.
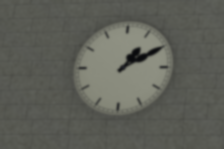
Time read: 1:10
